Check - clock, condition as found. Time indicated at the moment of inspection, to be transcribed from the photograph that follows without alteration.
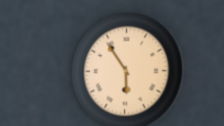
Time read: 5:54
